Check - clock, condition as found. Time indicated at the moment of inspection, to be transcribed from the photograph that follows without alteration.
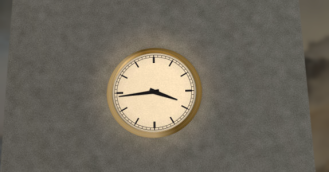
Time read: 3:44
